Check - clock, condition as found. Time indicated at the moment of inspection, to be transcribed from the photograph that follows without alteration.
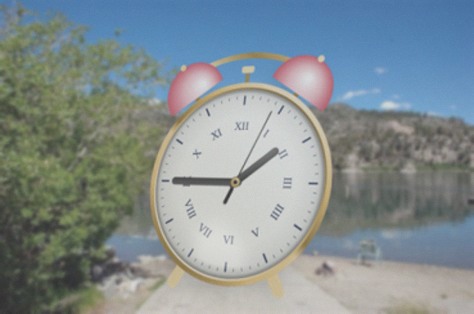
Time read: 1:45:04
